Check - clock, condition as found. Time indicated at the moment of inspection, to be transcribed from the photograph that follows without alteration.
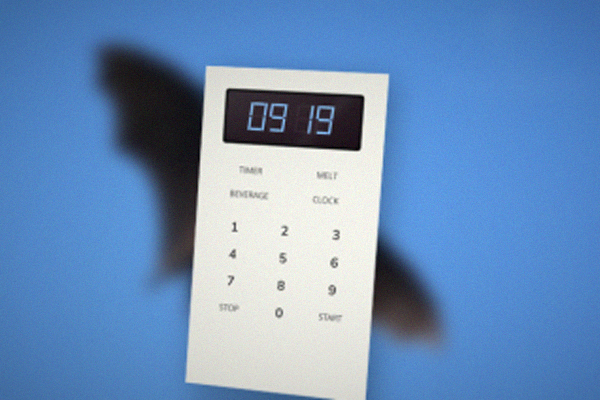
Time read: 9:19
